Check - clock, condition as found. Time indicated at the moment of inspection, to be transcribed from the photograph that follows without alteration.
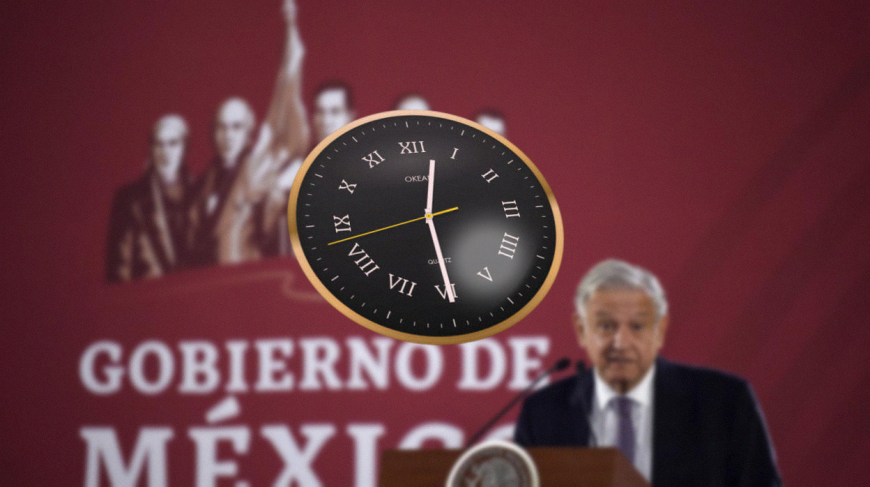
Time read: 12:29:43
